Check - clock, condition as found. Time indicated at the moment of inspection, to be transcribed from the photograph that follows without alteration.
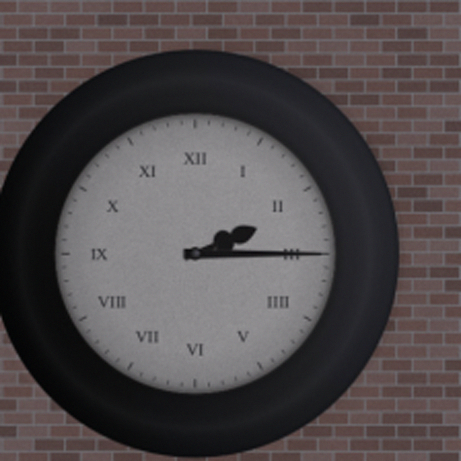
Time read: 2:15
